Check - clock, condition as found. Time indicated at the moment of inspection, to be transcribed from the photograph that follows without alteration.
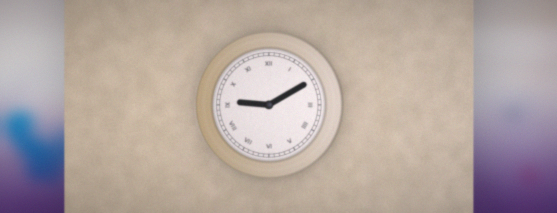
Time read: 9:10
